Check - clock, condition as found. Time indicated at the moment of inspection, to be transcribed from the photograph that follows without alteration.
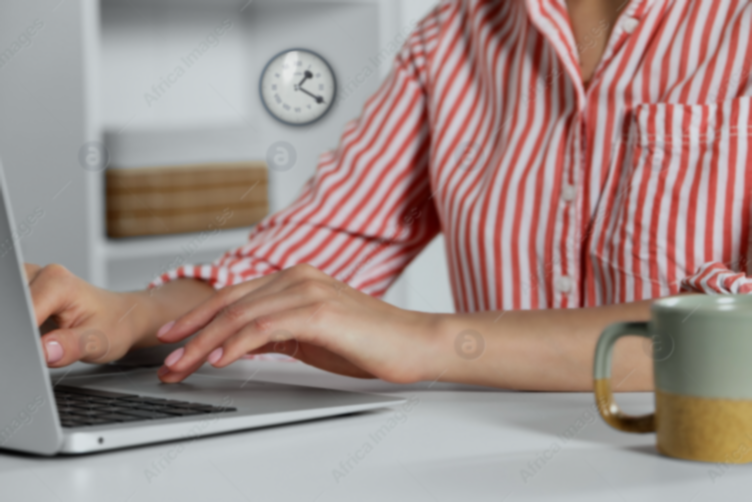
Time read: 1:20
